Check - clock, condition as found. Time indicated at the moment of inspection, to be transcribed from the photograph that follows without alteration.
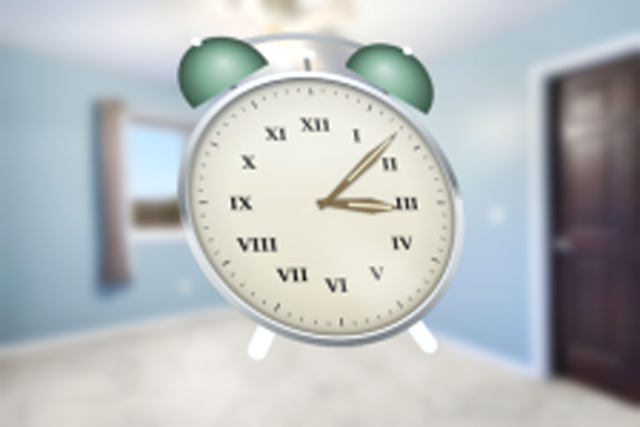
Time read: 3:08
